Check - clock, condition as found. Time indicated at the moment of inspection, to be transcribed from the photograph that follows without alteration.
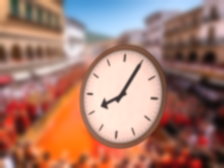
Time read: 8:05
